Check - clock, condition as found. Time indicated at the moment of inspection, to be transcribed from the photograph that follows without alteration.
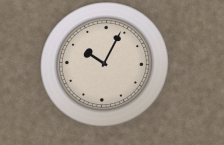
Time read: 10:04
